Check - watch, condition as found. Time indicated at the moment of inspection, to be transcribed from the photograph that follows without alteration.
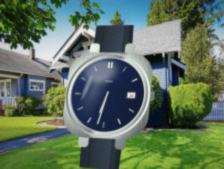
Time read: 6:32
